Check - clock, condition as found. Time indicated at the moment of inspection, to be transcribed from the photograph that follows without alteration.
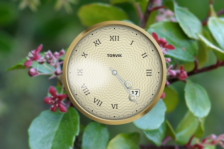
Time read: 4:24
